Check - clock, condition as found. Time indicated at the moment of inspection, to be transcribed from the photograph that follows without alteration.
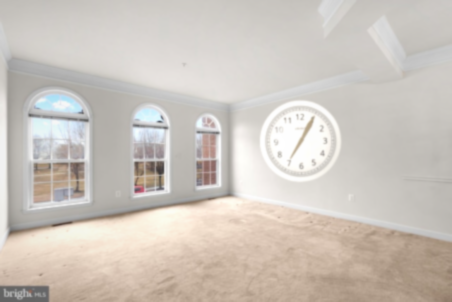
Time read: 7:05
